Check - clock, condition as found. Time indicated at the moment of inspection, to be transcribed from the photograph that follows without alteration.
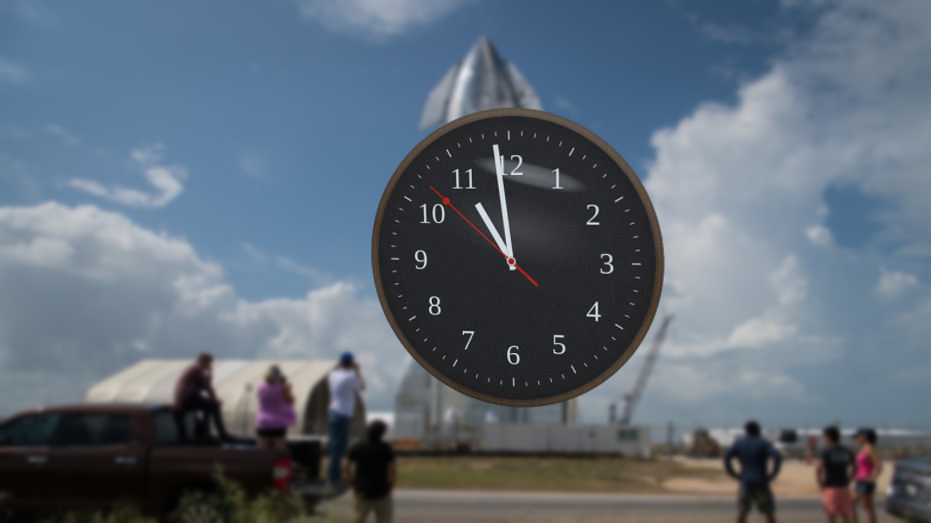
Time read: 10:58:52
